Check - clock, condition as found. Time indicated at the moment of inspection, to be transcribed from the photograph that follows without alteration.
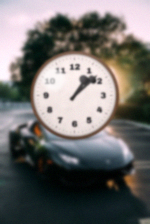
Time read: 1:08
